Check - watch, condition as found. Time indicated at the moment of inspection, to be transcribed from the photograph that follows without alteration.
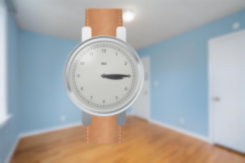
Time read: 3:15
